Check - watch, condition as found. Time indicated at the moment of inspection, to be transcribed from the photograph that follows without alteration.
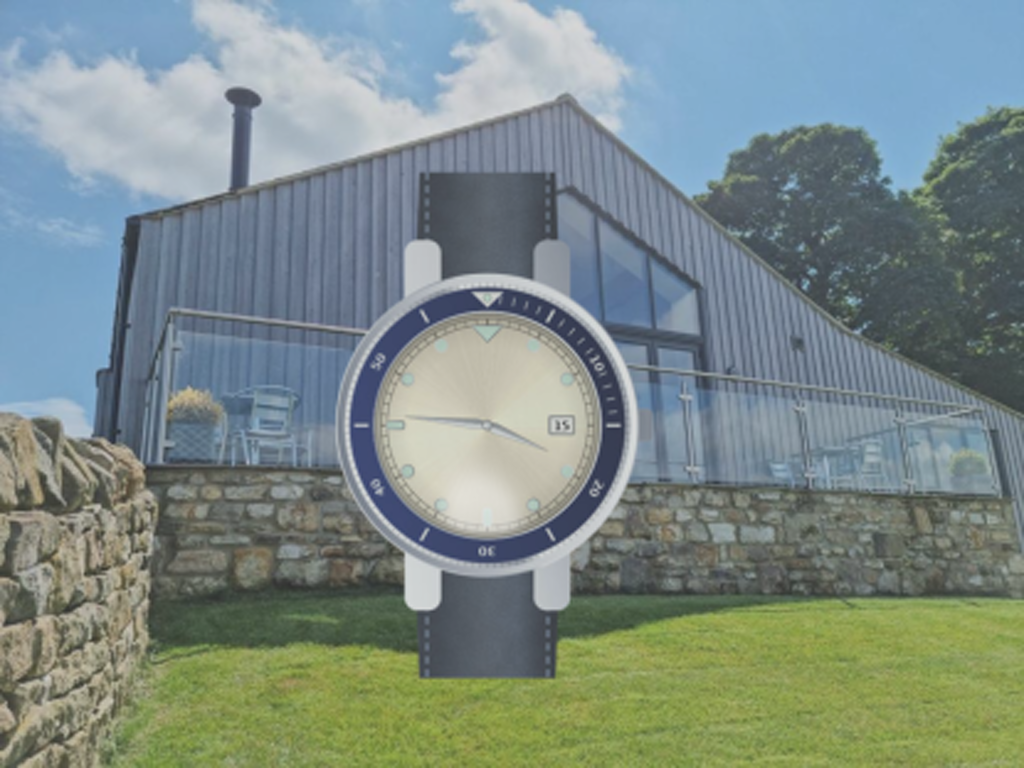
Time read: 3:46
